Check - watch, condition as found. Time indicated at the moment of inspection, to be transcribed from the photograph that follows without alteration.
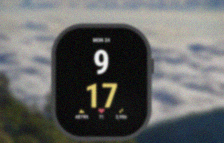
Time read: 9:17
